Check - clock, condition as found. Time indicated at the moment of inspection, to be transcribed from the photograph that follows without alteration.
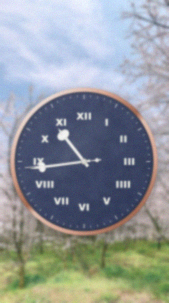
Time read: 10:43:44
